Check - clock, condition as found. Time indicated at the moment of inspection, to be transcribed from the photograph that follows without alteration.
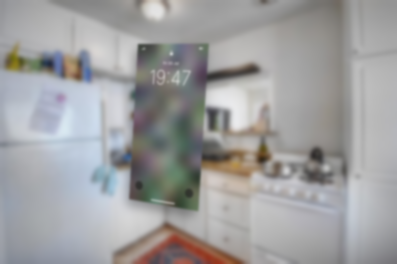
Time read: 19:47
